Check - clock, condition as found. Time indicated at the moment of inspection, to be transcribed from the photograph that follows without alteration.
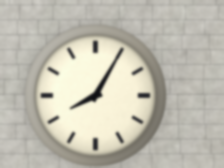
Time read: 8:05
